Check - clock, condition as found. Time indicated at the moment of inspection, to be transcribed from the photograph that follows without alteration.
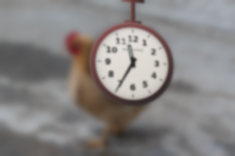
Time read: 11:35
